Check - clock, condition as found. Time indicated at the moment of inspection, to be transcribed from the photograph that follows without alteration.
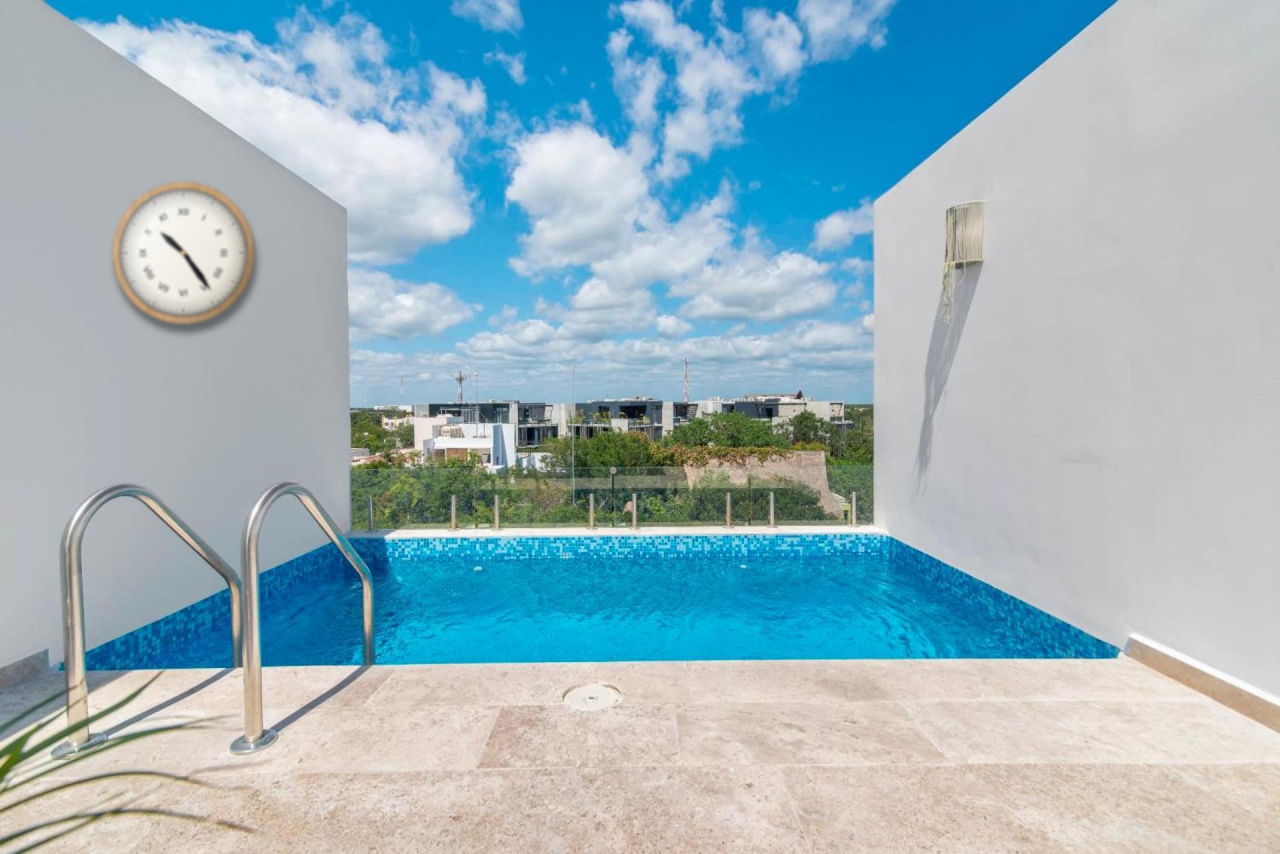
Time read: 10:24
